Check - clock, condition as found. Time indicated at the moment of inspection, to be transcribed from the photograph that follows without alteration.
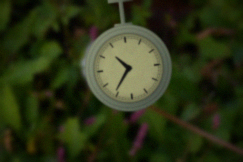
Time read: 10:36
